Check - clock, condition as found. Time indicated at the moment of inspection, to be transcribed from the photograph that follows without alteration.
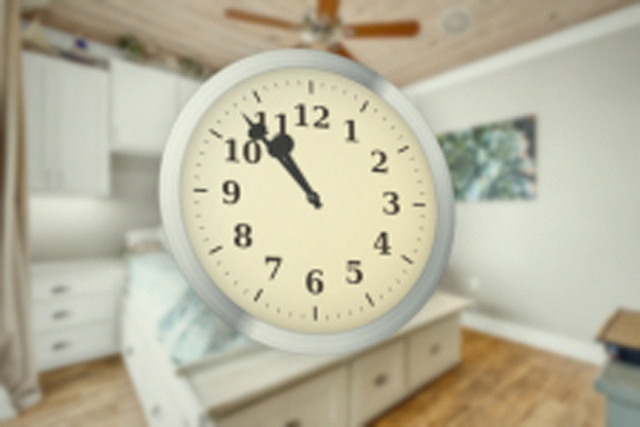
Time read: 10:53
